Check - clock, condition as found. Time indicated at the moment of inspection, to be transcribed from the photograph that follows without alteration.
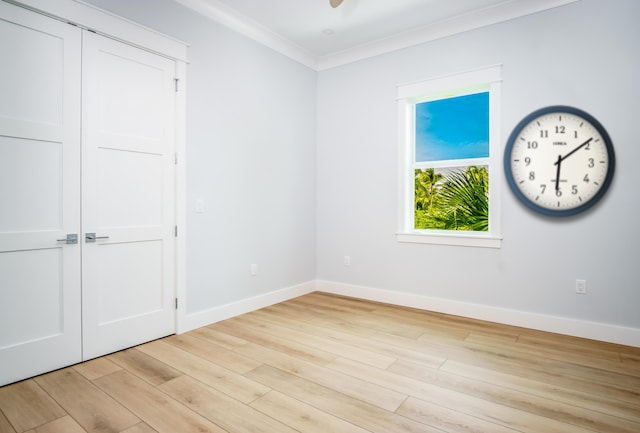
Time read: 6:09
